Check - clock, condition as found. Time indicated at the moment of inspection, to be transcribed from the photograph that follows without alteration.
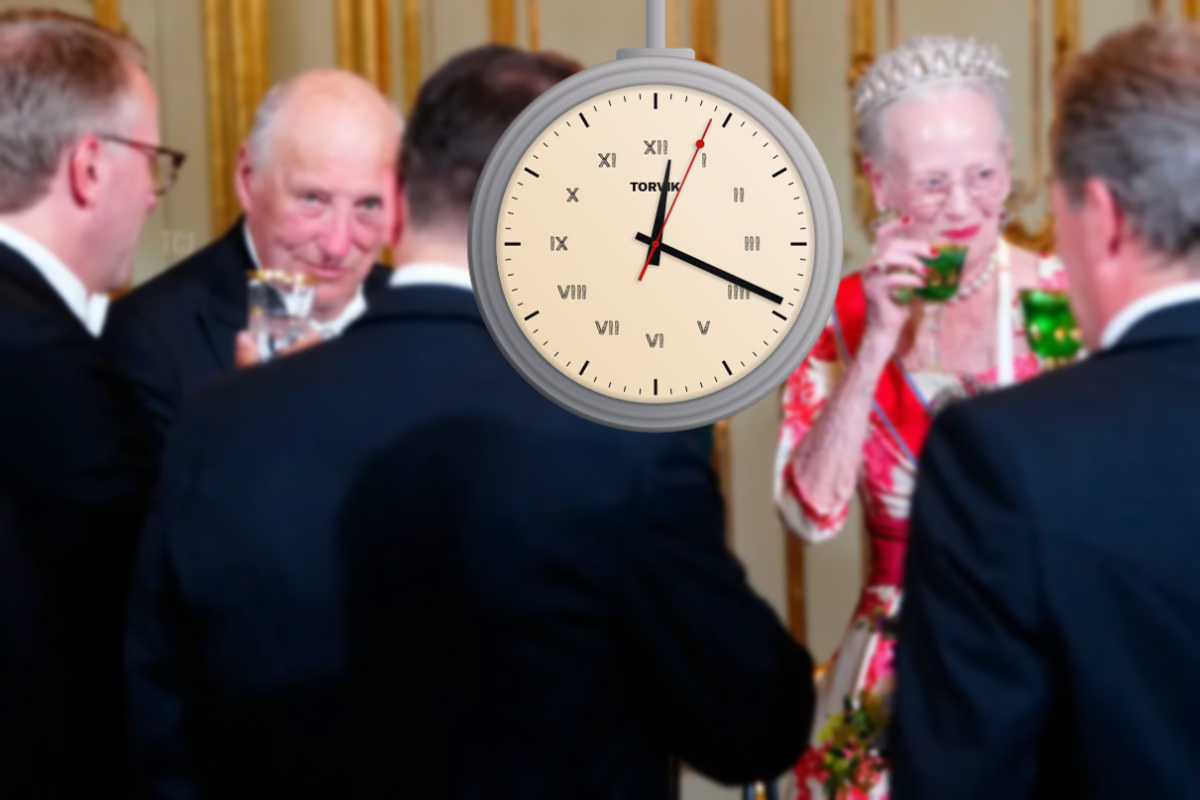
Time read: 12:19:04
